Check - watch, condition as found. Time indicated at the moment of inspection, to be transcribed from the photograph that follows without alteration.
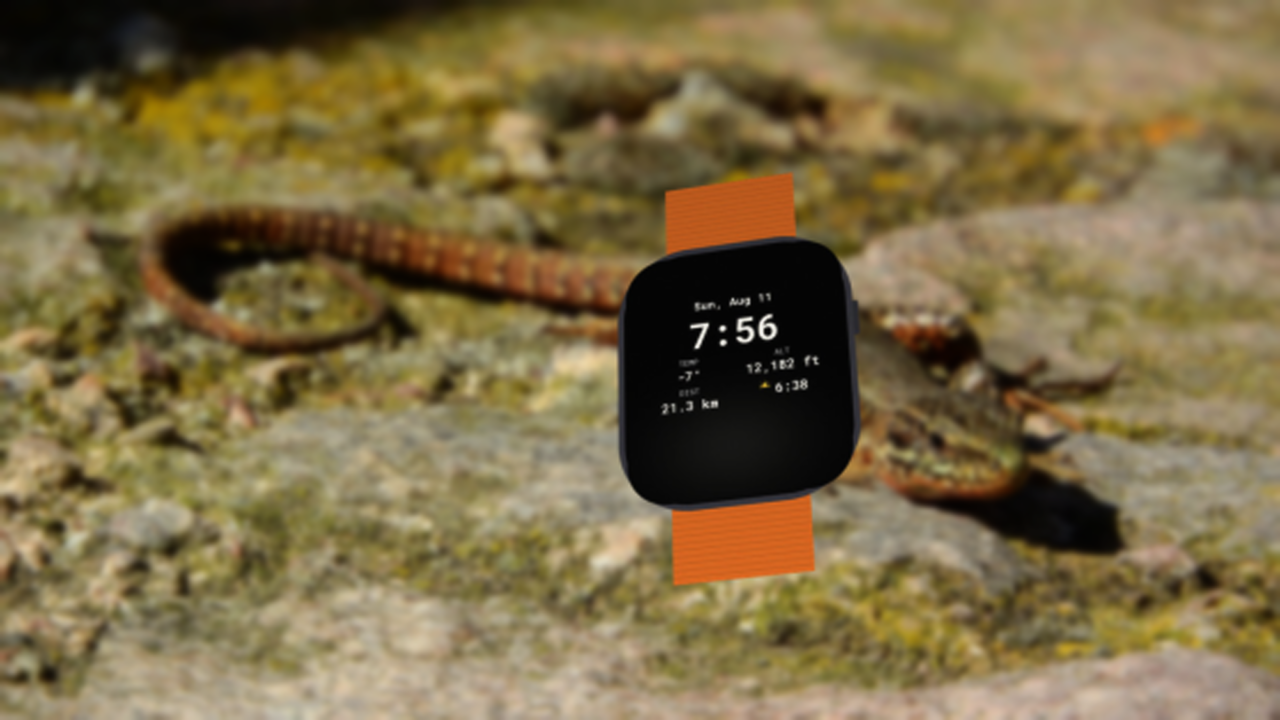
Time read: 7:56
